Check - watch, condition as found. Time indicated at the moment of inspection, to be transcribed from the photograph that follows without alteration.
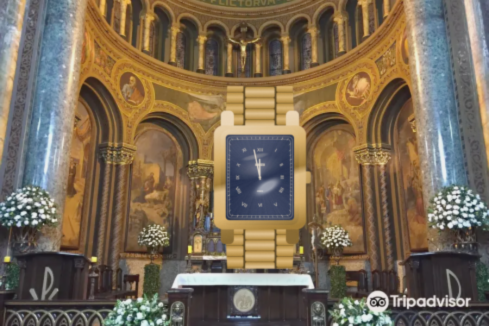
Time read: 11:58
